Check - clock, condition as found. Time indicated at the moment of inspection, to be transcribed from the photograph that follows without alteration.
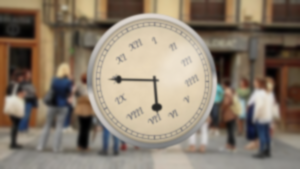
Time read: 6:50
